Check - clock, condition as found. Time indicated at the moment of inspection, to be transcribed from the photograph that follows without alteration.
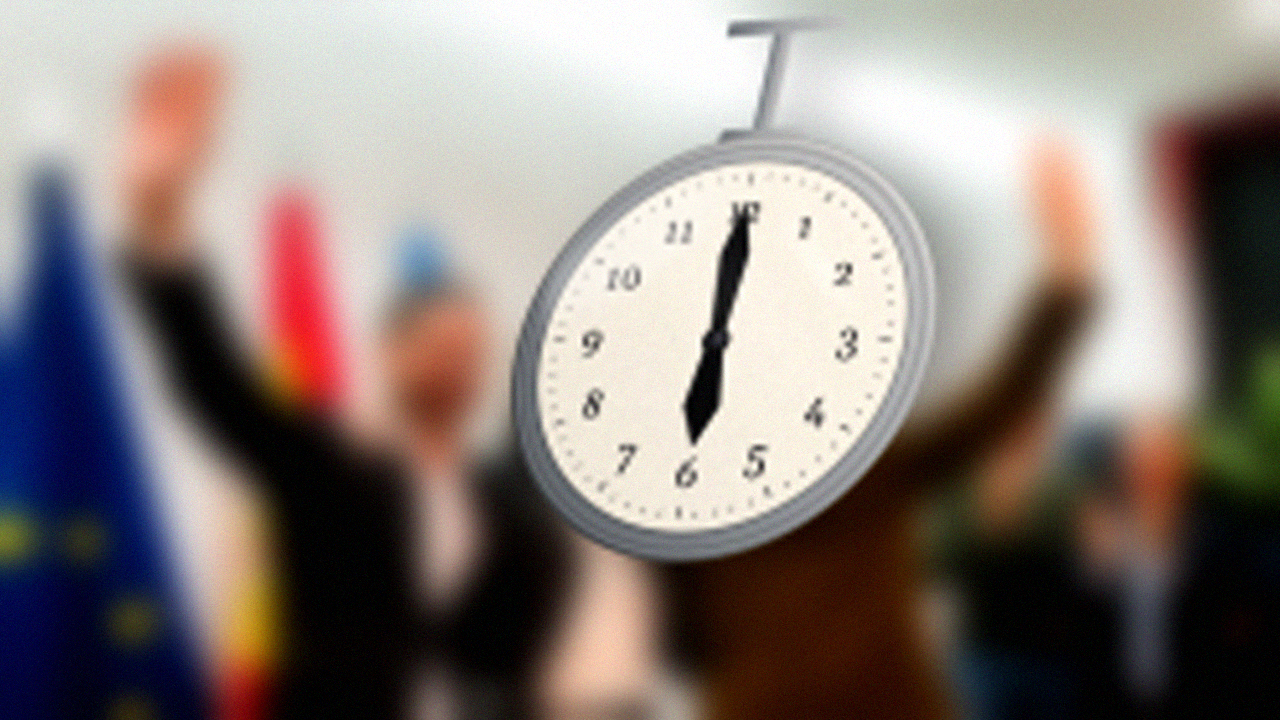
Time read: 6:00
